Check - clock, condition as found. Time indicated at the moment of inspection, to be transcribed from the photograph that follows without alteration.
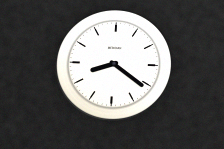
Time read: 8:21
